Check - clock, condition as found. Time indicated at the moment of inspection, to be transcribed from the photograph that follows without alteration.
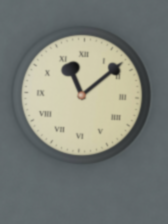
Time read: 11:08
